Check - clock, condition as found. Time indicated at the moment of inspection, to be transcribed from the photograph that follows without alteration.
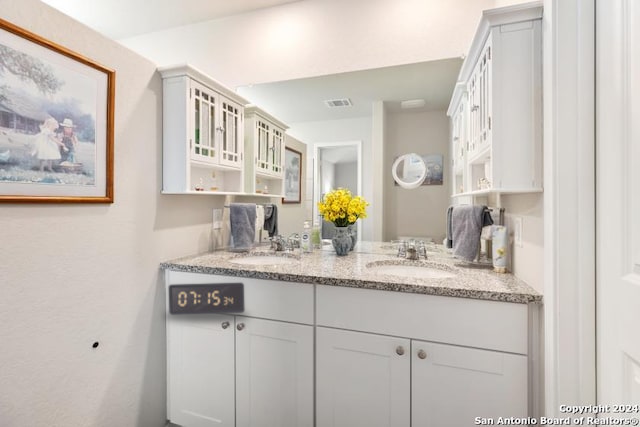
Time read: 7:15
